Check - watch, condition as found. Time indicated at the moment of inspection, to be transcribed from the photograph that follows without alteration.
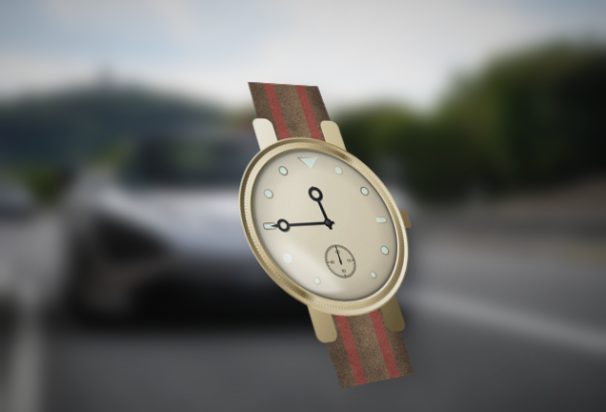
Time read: 11:45
